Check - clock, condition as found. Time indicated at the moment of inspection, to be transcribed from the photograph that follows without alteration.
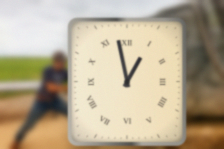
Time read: 12:58
